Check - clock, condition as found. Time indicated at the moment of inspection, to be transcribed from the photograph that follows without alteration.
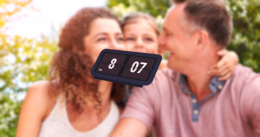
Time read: 8:07
